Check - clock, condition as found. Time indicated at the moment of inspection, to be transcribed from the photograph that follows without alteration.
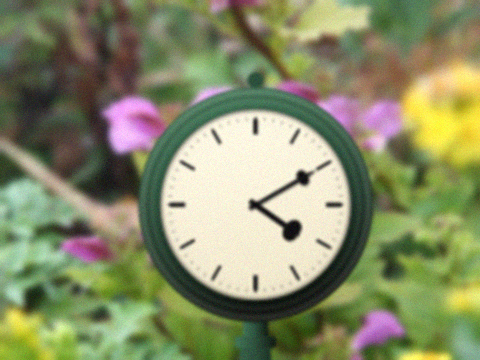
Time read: 4:10
